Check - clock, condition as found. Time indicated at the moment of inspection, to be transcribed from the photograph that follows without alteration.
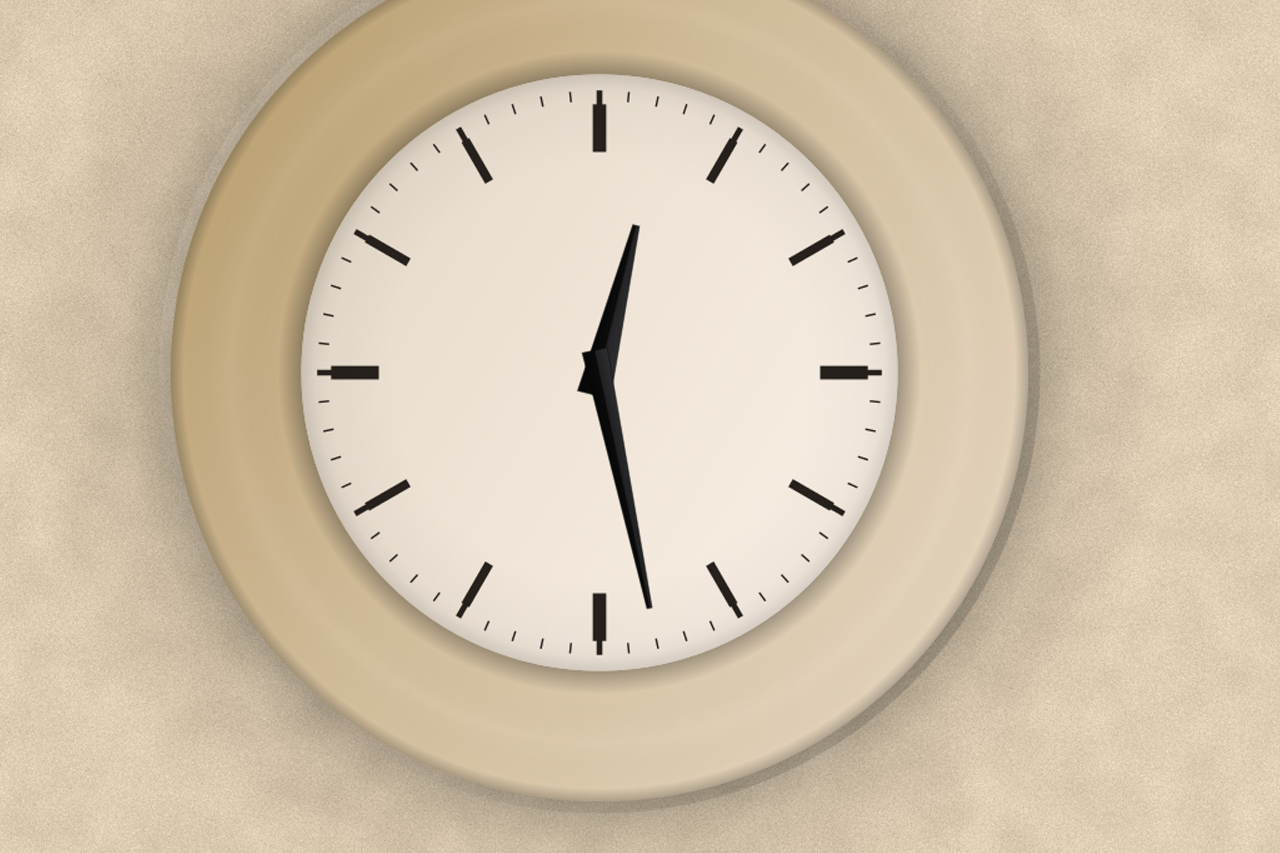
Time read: 12:28
